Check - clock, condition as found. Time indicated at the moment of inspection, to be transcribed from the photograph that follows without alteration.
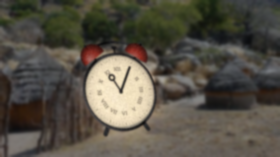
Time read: 11:05
